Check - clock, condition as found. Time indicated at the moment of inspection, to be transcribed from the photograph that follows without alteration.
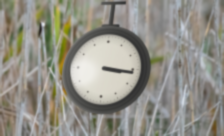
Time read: 3:16
